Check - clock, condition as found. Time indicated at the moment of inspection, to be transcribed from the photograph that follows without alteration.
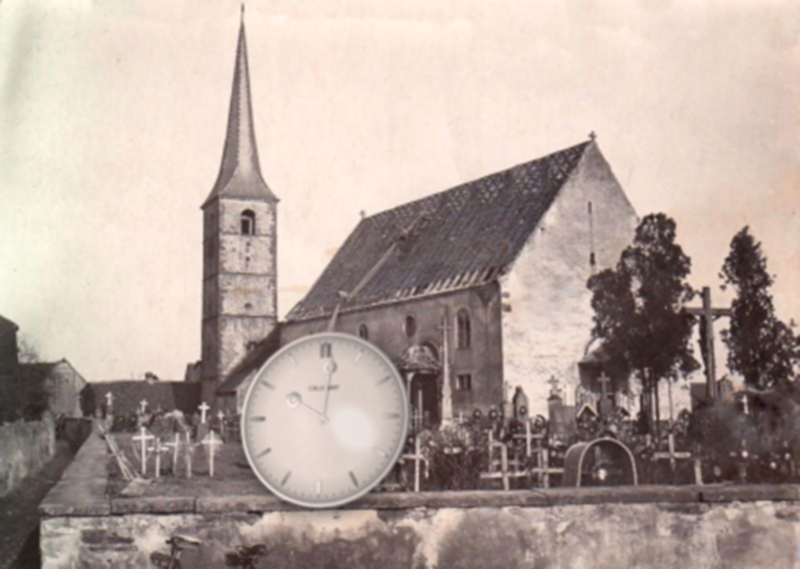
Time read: 10:01
